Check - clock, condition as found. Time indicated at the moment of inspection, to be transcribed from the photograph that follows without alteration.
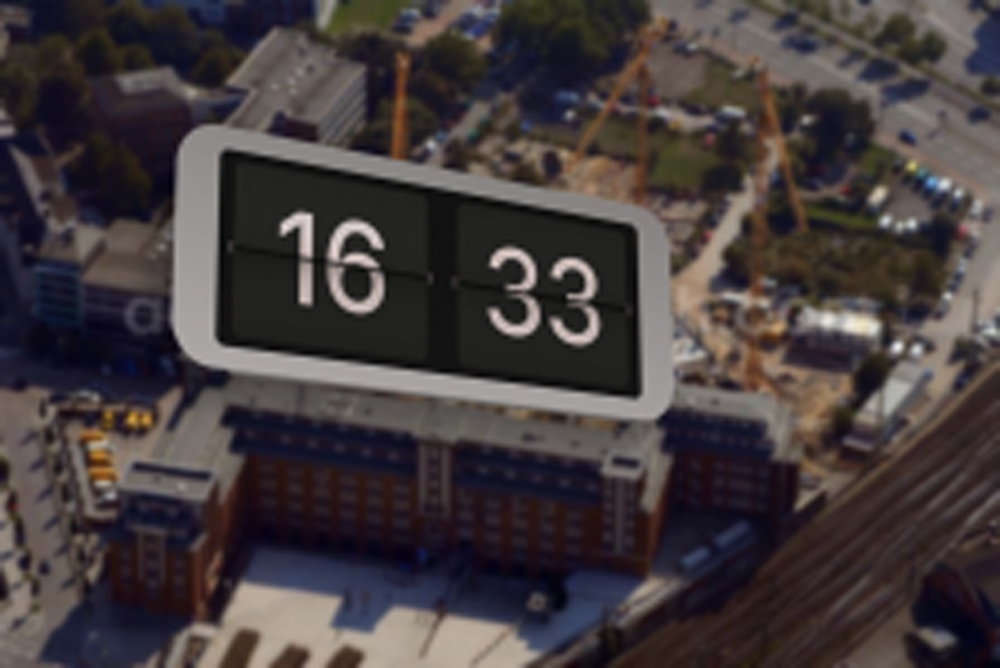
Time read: 16:33
